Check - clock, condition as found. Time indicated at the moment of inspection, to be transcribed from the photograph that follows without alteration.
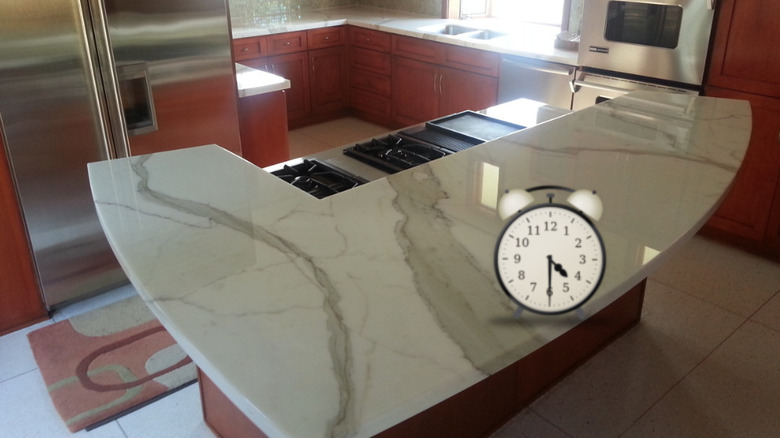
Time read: 4:30
